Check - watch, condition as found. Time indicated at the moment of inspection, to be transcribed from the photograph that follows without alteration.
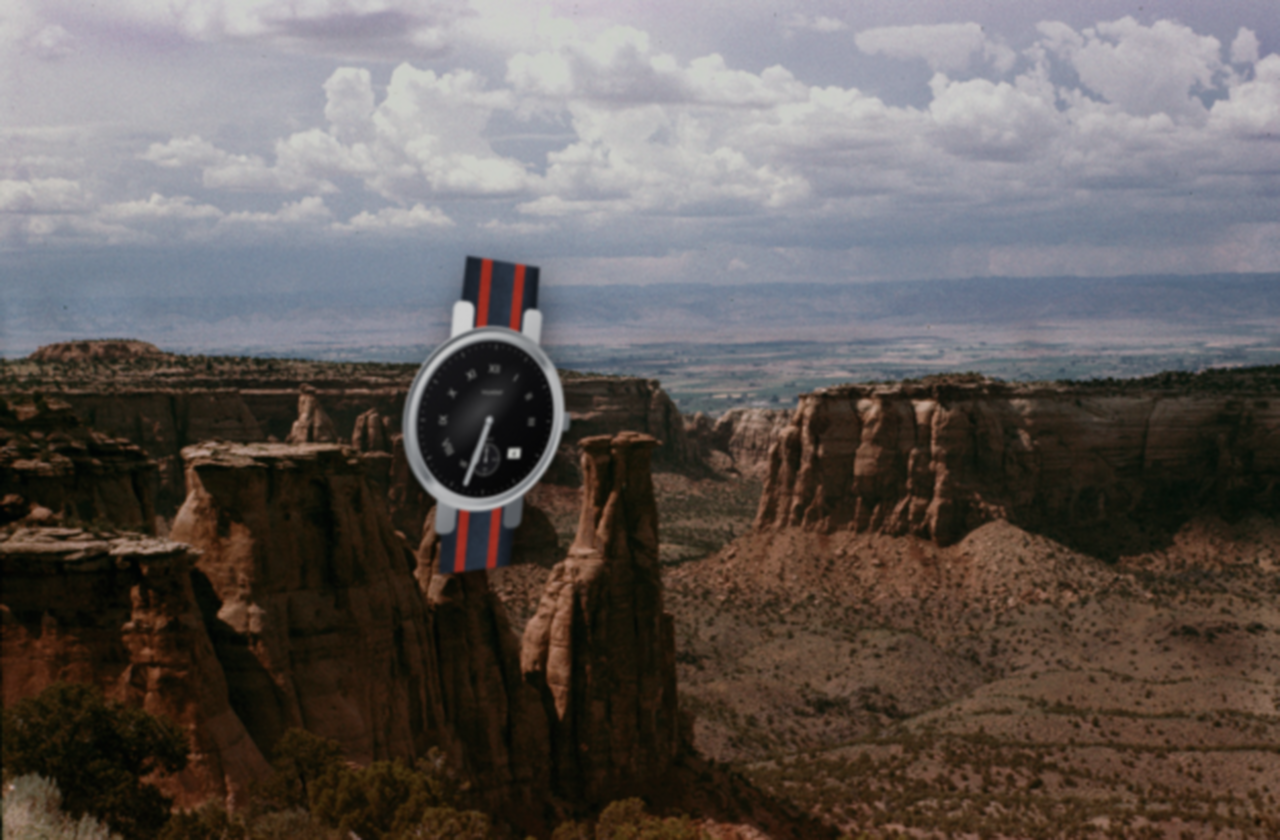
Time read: 6:33
